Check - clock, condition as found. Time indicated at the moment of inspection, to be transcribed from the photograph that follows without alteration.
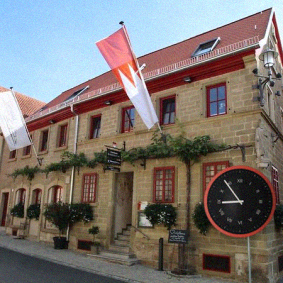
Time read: 8:54
